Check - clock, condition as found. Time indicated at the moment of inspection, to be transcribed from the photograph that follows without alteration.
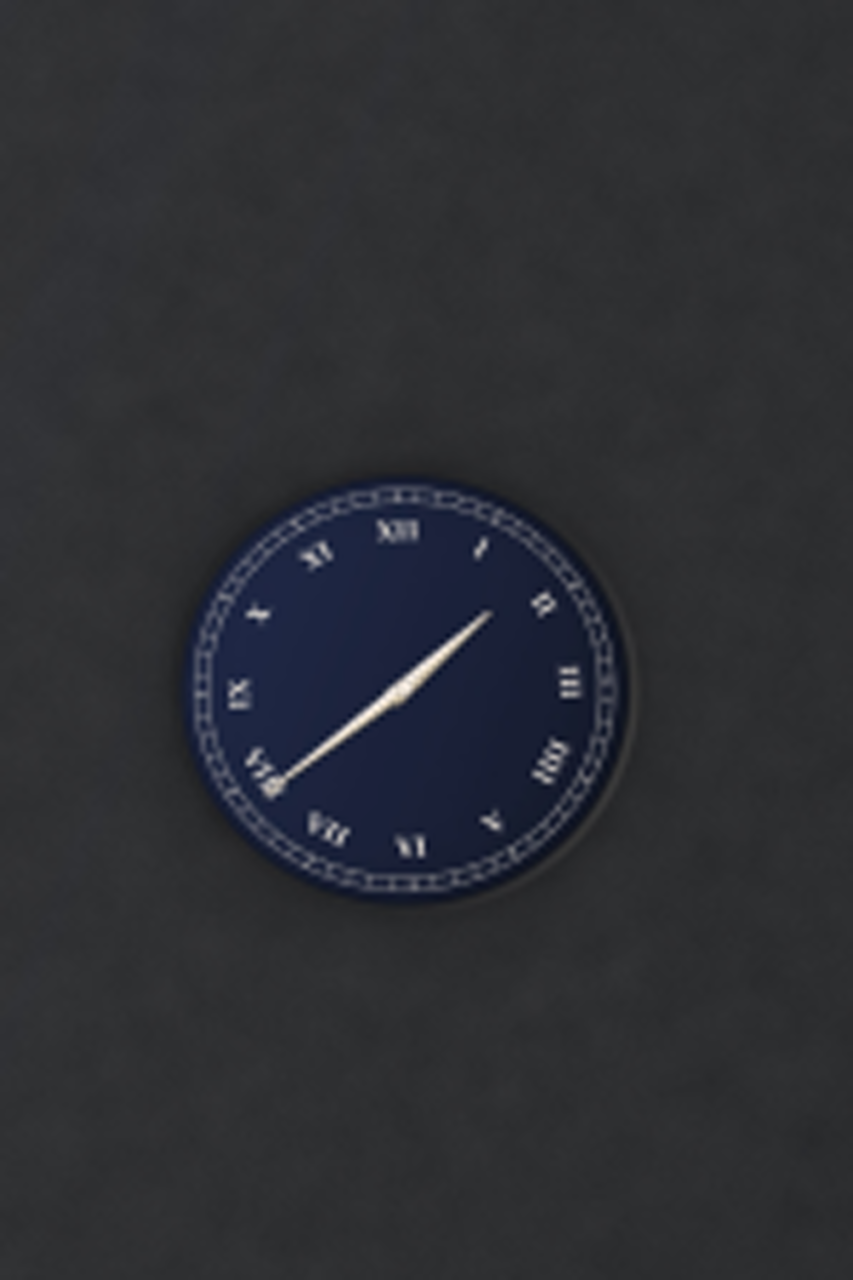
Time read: 1:39
